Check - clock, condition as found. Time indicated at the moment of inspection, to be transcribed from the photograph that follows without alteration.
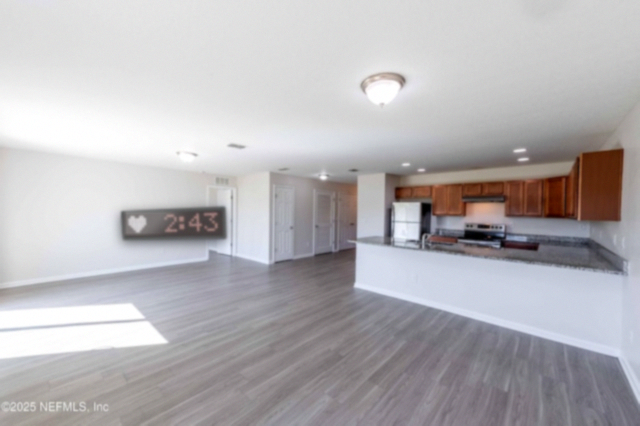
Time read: 2:43
